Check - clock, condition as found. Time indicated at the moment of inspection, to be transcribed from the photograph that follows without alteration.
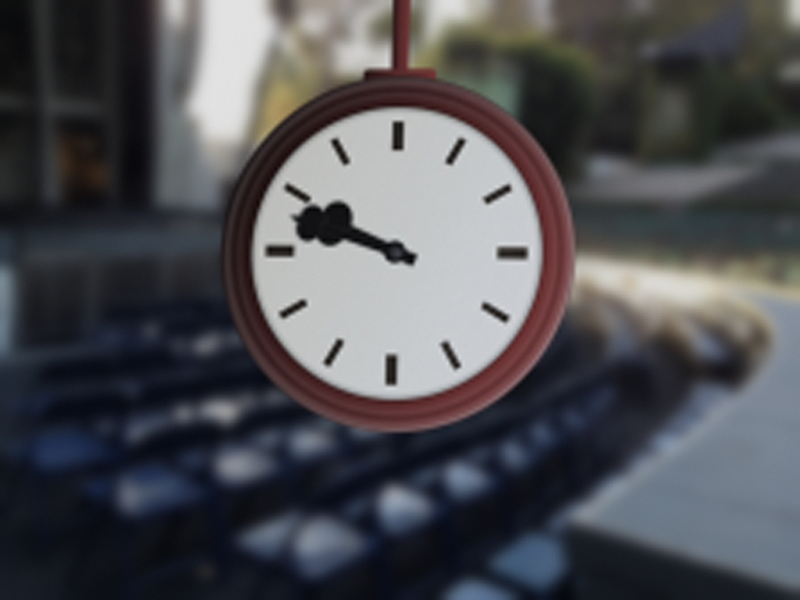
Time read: 9:48
